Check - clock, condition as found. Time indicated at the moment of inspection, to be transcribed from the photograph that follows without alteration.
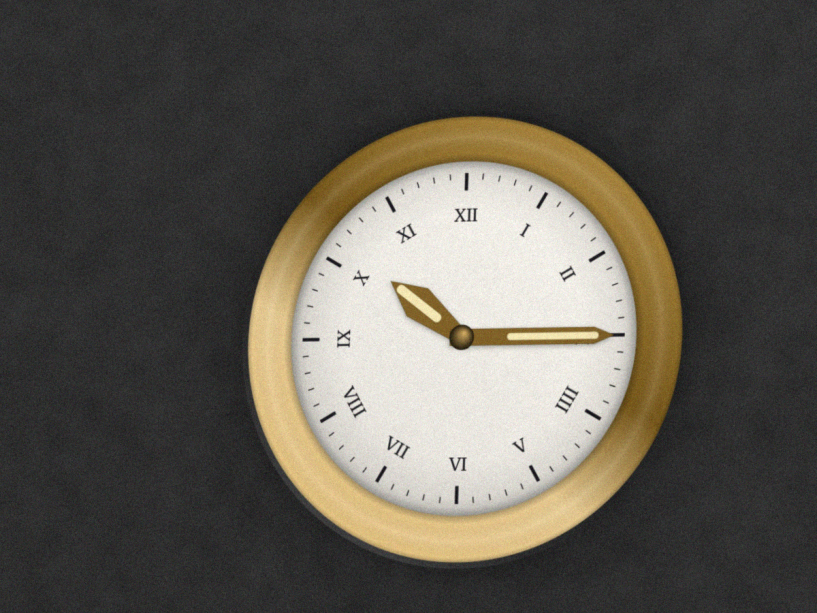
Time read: 10:15
